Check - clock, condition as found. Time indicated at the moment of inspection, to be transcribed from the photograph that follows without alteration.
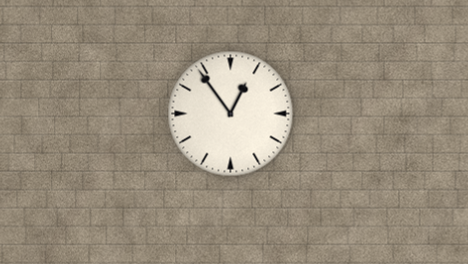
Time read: 12:54
